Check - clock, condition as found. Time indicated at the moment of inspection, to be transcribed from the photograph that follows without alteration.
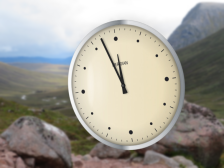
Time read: 11:57
